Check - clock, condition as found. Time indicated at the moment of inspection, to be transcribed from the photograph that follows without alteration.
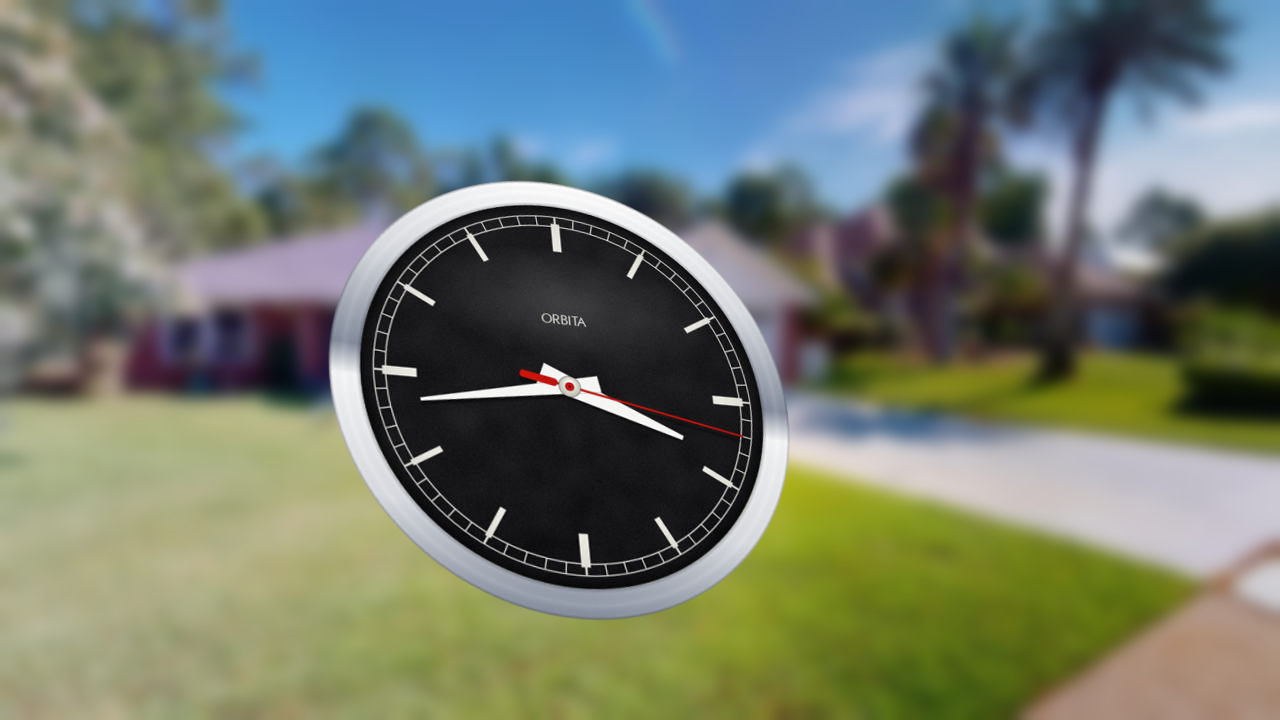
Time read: 3:43:17
